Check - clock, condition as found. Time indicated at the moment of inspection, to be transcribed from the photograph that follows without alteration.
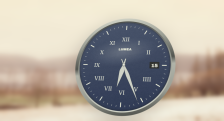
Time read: 6:26
